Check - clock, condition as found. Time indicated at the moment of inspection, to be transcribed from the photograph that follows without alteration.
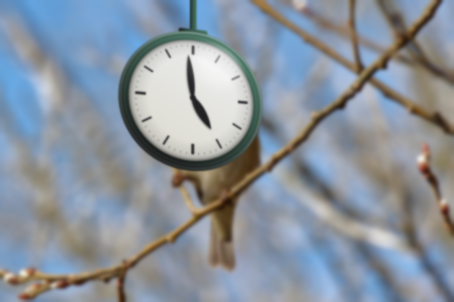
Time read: 4:59
